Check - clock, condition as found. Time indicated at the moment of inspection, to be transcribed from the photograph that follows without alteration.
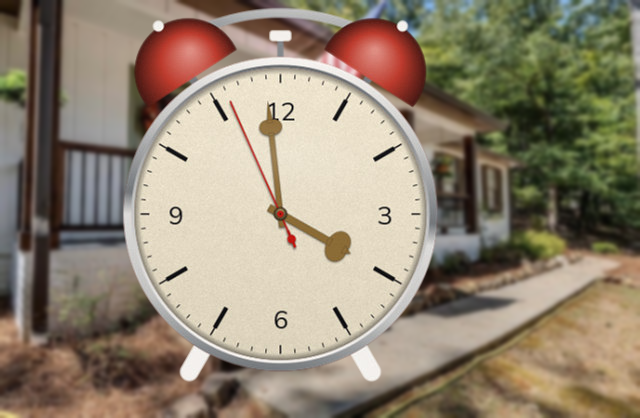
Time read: 3:58:56
